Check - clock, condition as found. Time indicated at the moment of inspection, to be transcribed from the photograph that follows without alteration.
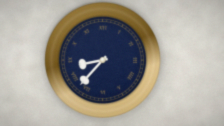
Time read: 8:37
